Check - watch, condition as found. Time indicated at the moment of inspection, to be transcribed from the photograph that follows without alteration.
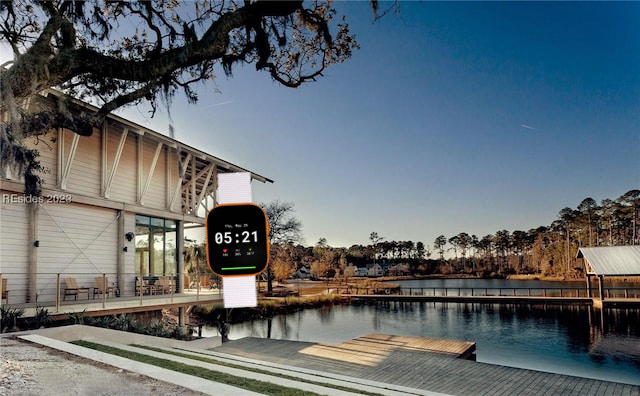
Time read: 5:21
